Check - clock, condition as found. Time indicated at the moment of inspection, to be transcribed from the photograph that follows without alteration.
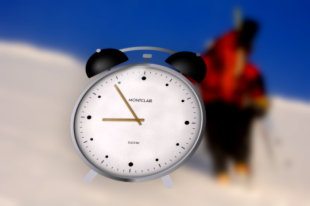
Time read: 8:54
